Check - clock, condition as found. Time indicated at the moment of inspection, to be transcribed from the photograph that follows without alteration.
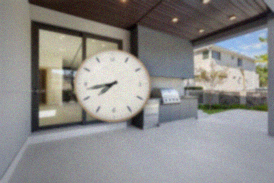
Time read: 7:43
